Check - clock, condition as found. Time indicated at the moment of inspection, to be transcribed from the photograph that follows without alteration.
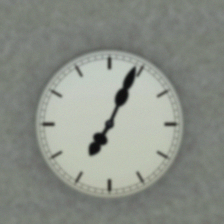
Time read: 7:04
